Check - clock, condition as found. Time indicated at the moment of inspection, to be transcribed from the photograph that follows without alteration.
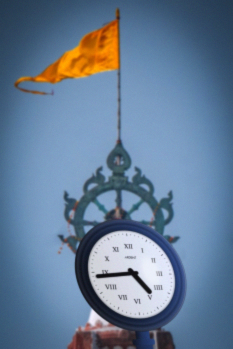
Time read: 4:44
